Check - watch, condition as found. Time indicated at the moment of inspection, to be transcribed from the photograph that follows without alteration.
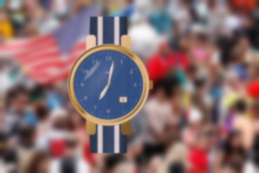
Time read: 7:02
